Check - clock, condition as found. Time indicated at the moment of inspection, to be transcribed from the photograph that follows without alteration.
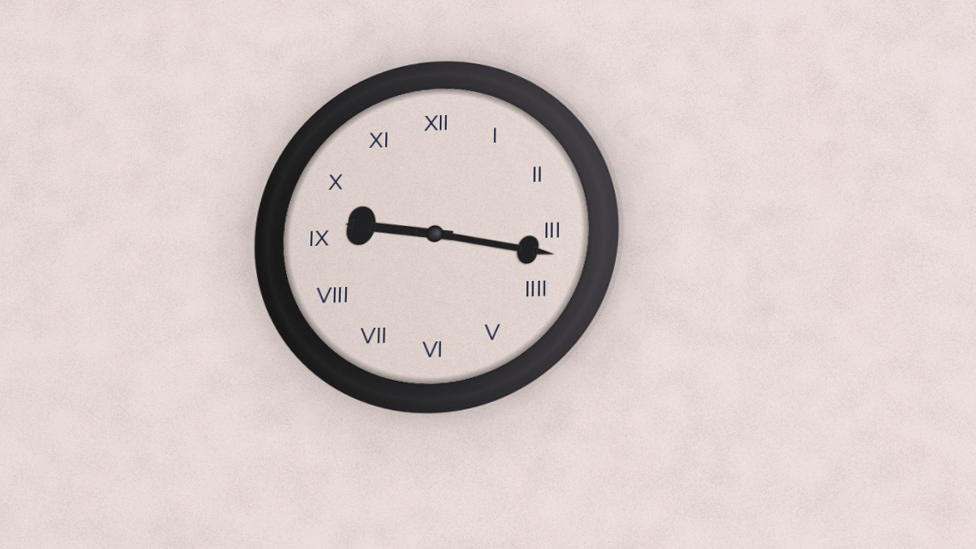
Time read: 9:17
